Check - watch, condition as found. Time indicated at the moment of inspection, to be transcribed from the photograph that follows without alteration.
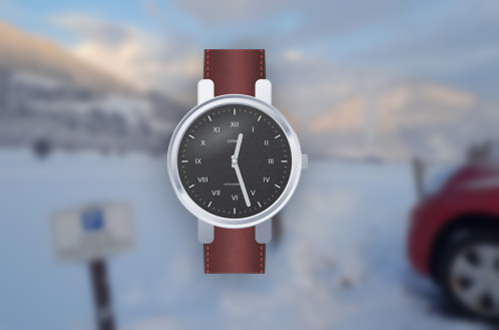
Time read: 12:27
